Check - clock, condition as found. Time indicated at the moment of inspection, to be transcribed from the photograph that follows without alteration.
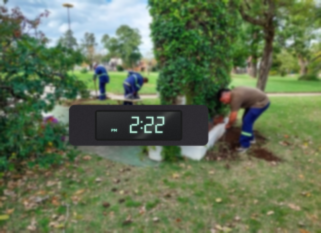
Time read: 2:22
